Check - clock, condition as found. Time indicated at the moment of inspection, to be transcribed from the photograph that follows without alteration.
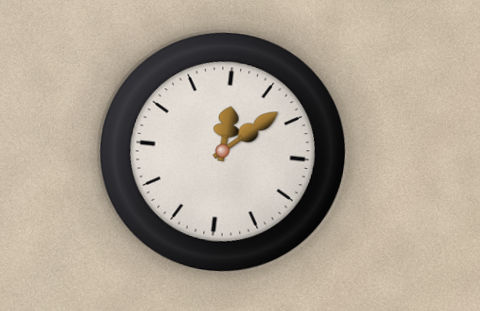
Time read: 12:08
